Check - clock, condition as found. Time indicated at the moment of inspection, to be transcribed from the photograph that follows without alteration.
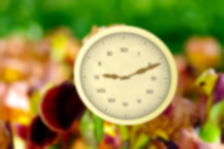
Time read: 9:11
